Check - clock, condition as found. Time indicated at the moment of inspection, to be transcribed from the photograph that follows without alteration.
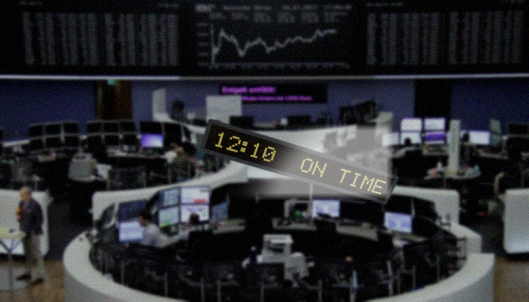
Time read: 12:10
